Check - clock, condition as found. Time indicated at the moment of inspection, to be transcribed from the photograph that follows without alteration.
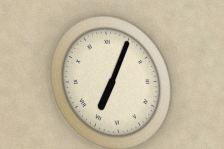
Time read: 7:05
